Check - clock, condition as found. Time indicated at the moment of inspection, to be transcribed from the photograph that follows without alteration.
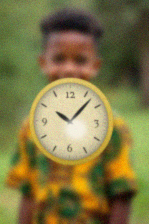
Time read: 10:07
